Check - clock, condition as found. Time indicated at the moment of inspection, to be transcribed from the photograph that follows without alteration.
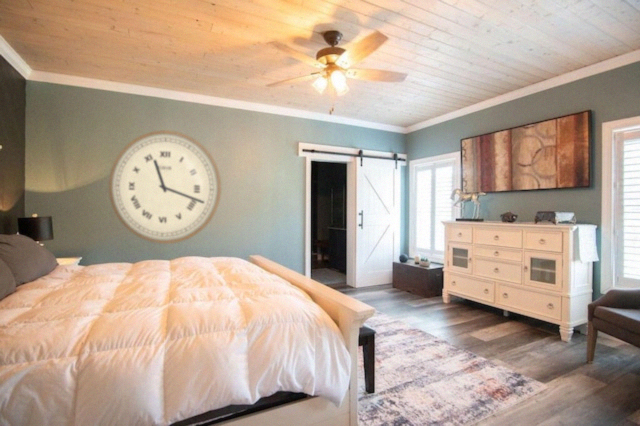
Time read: 11:18
